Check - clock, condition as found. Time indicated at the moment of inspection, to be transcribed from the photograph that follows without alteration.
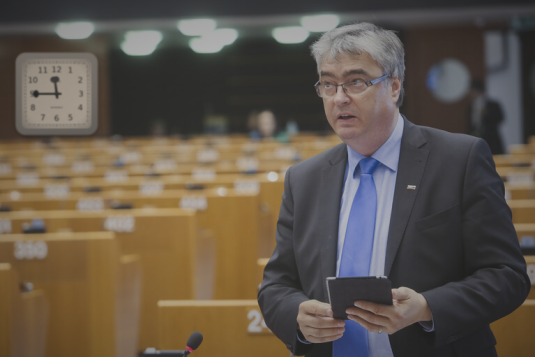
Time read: 11:45
